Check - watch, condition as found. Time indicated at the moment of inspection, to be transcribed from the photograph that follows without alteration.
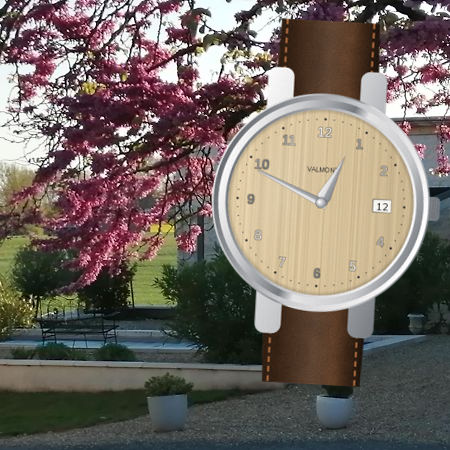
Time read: 12:49
